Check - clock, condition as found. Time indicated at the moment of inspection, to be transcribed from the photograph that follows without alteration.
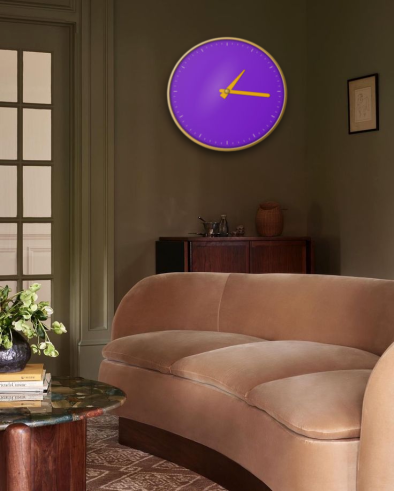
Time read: 1:16
